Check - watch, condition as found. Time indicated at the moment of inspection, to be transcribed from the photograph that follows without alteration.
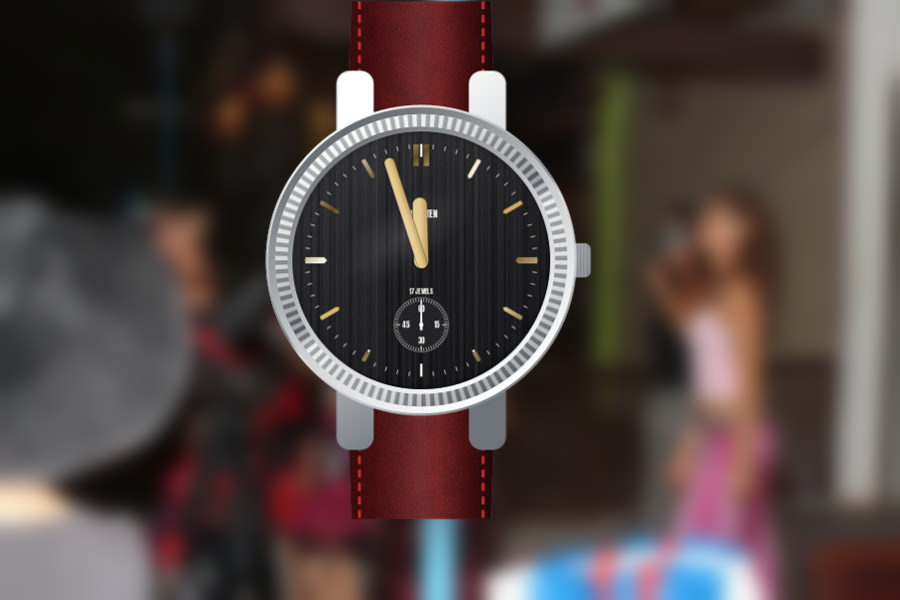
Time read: 11:57
